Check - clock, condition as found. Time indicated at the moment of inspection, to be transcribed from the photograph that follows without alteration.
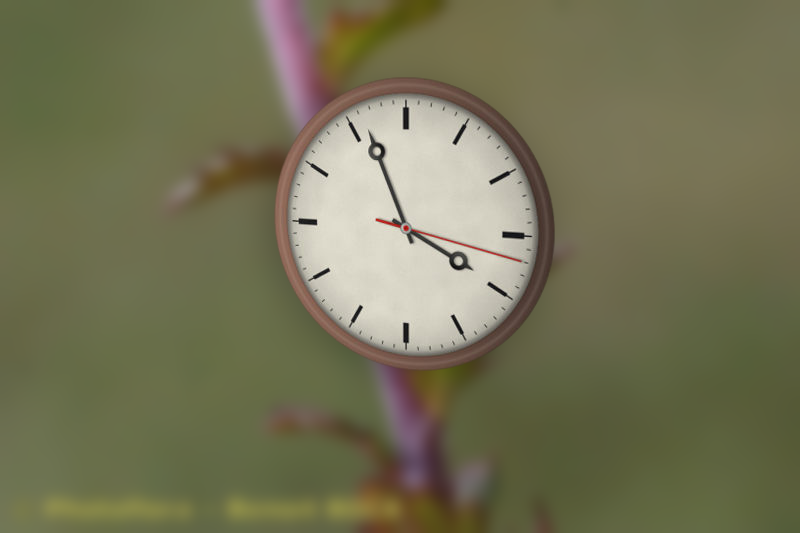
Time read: 3:56:17
